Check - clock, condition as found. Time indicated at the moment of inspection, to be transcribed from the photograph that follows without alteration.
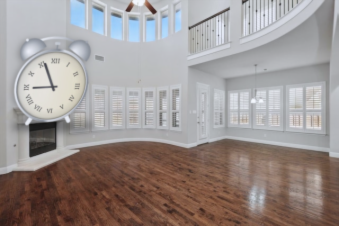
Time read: 8:56
